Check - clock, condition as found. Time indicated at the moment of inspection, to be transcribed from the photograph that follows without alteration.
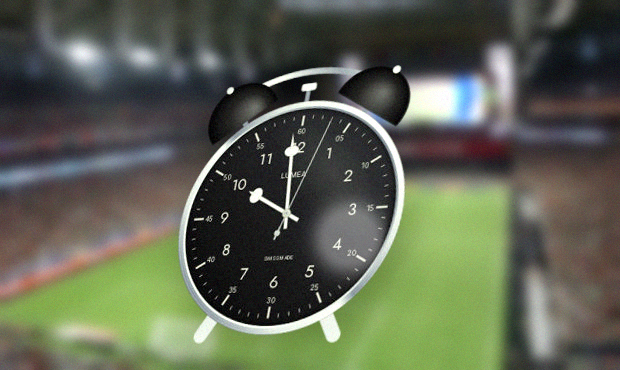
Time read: 9:59:03
